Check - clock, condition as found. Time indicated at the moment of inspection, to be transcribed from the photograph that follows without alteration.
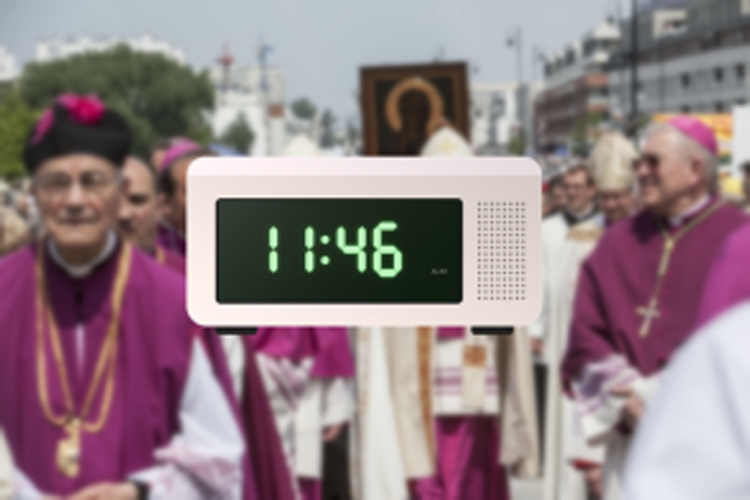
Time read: 11:46
